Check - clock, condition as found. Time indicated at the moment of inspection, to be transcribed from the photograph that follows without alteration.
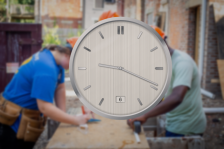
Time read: 9:19
